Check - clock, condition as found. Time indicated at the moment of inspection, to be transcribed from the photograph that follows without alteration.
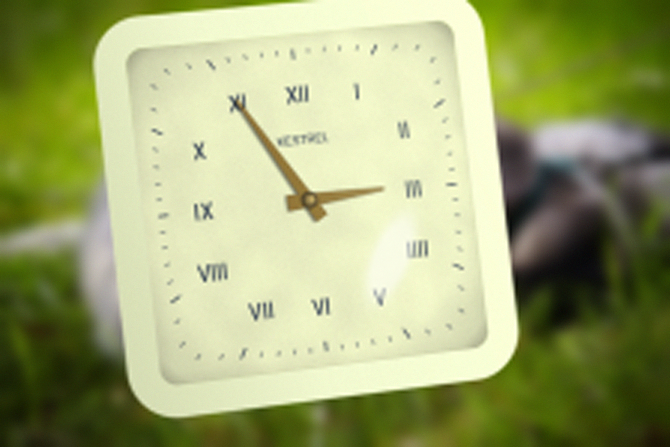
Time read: 2:55
